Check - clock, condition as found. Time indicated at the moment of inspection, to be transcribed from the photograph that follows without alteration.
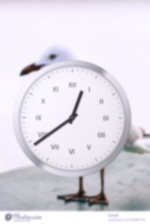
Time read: 12:39
